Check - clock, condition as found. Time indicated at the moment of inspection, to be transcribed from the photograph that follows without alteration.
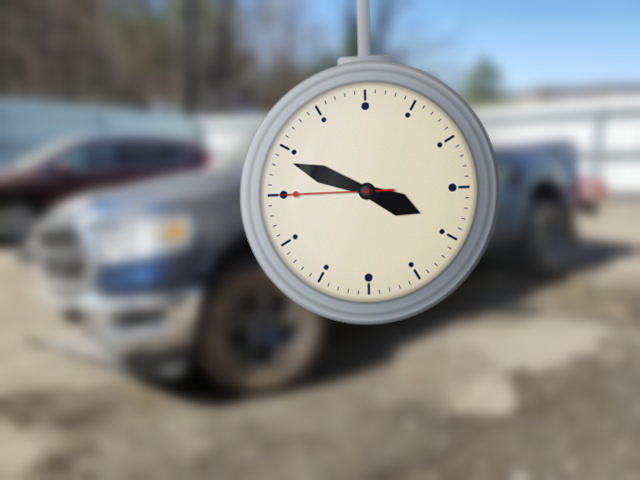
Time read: 3:48:45
